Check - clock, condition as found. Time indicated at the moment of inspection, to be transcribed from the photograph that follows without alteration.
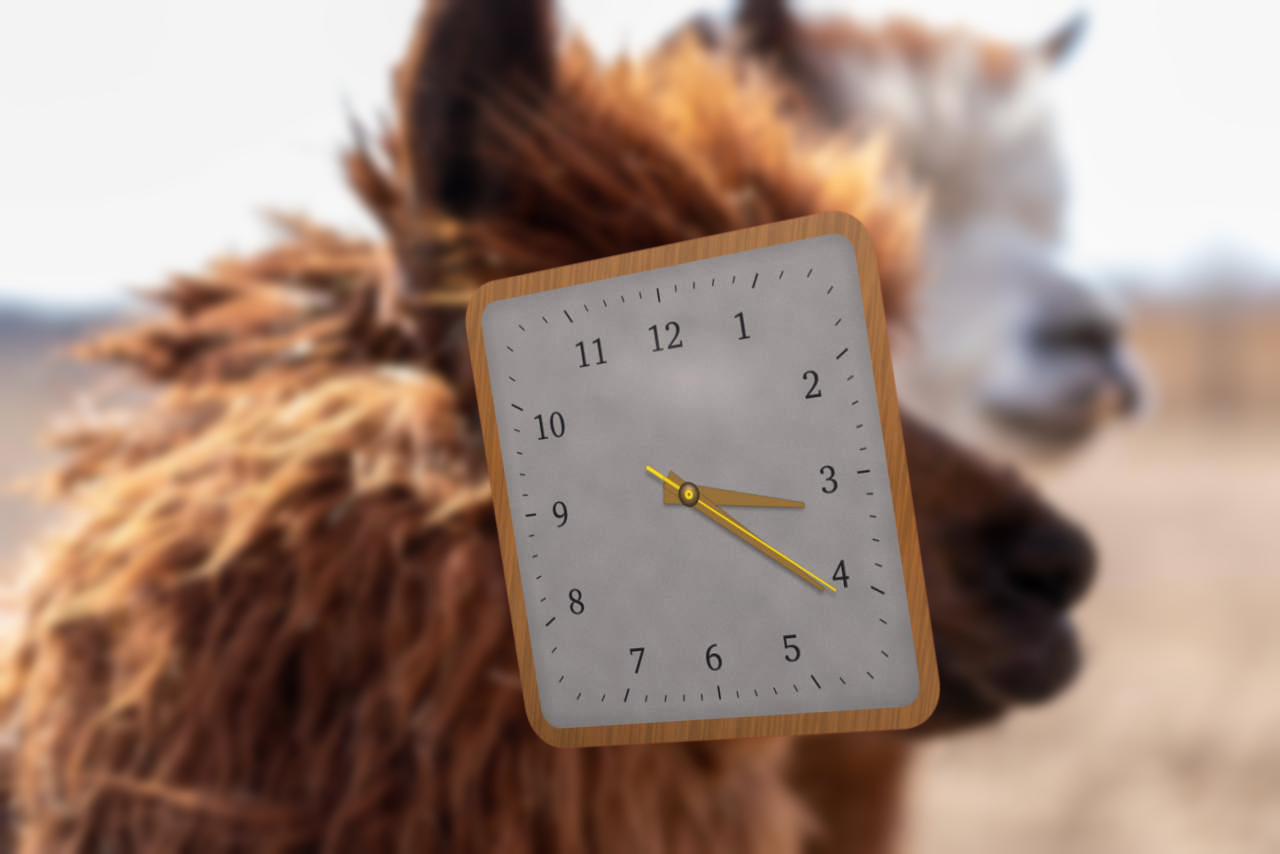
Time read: 3:21:21
